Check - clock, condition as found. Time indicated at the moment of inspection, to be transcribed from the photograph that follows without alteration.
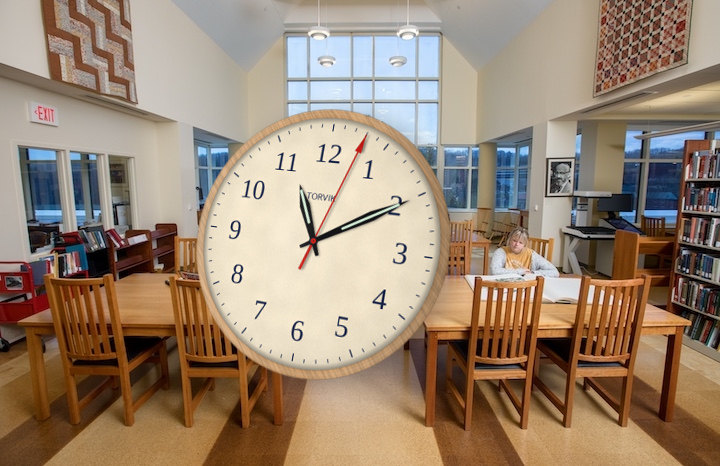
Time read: 11:10:03
